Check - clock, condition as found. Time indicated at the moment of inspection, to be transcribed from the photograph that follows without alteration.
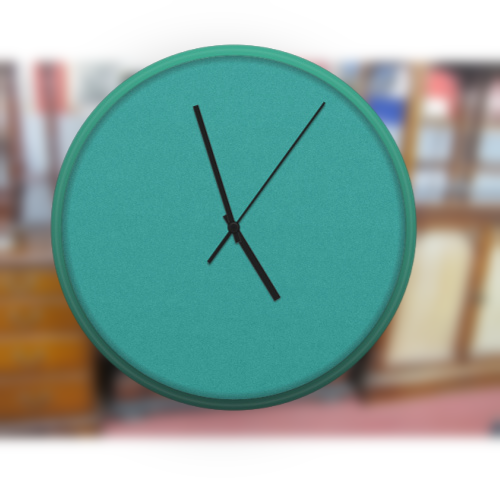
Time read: 4:57:06
